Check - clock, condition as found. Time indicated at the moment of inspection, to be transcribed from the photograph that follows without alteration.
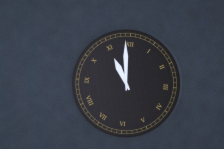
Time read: 10:59
